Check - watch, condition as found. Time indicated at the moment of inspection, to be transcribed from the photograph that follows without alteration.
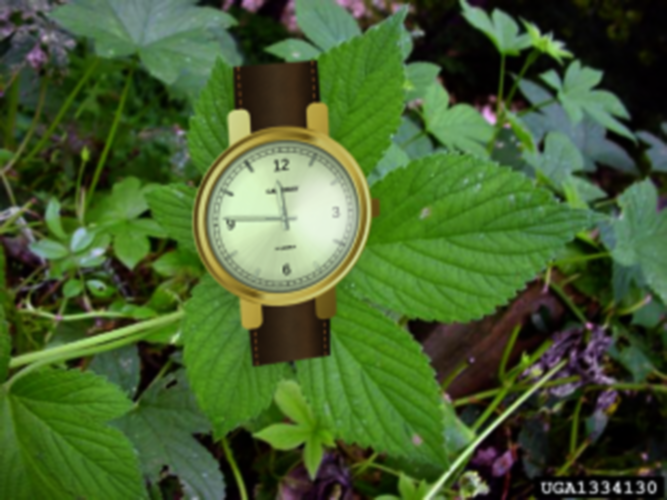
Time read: 11:46
